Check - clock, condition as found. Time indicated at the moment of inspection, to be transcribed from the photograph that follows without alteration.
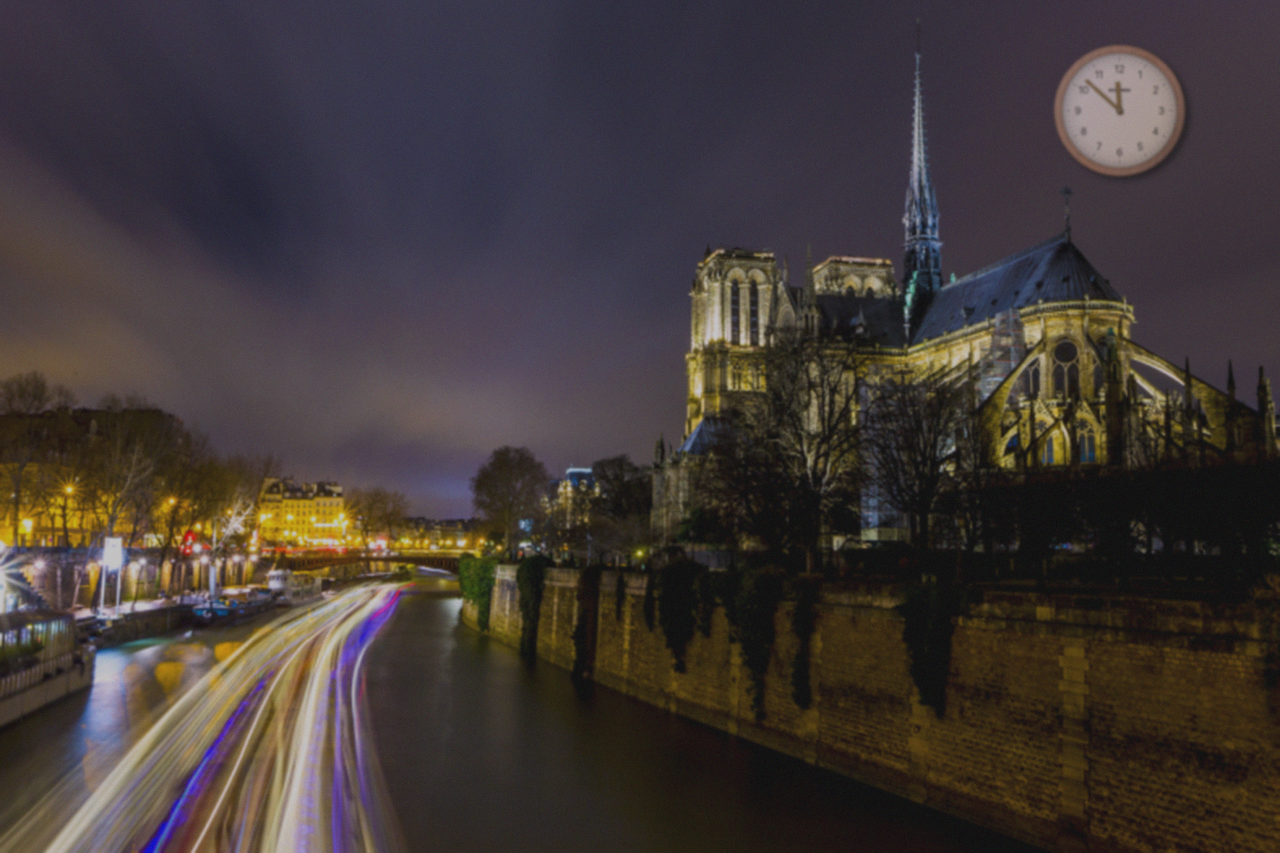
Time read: 11:52
